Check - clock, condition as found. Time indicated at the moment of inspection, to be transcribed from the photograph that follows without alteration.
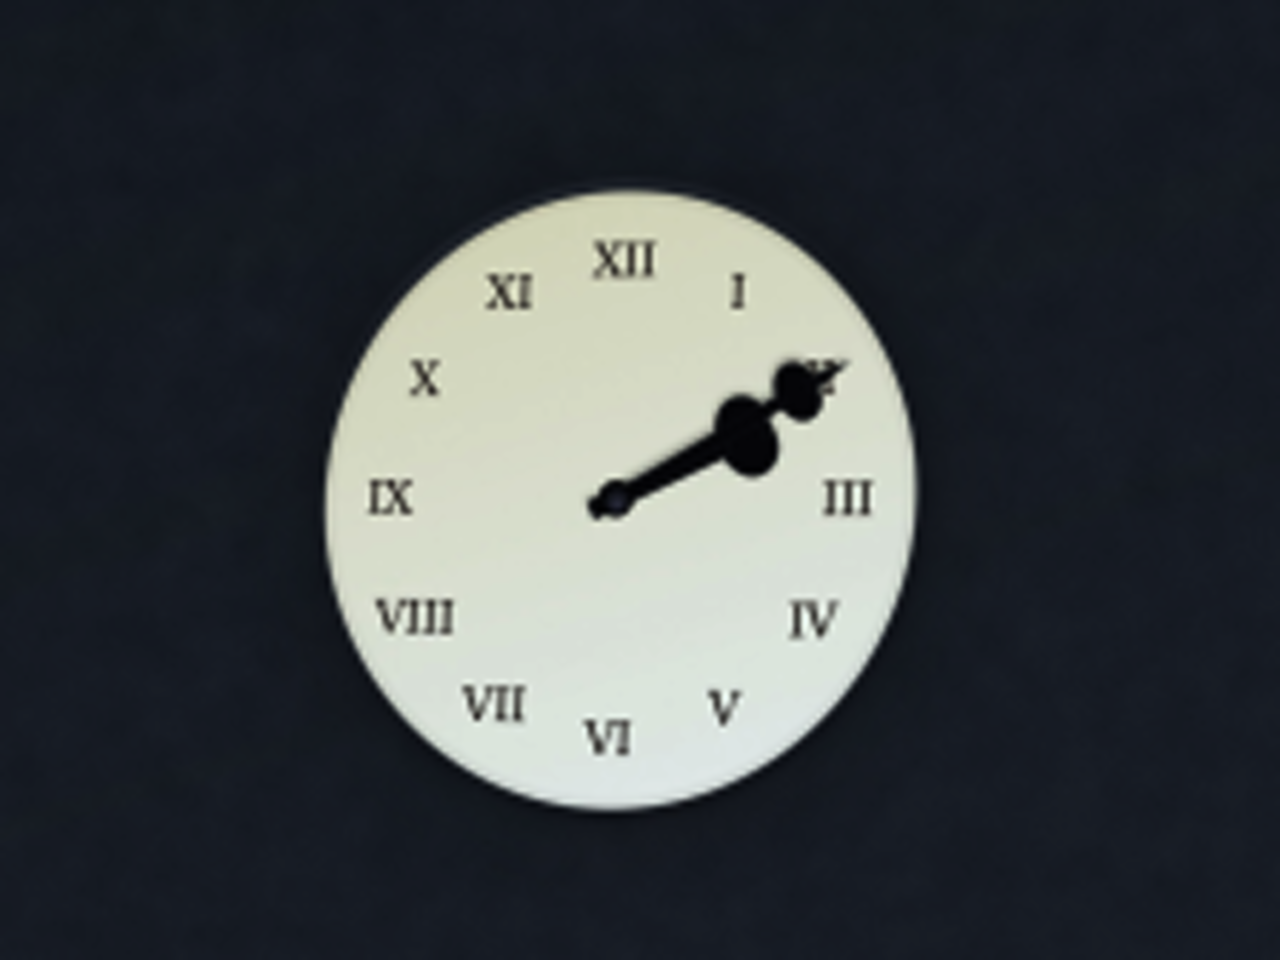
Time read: 2:10
